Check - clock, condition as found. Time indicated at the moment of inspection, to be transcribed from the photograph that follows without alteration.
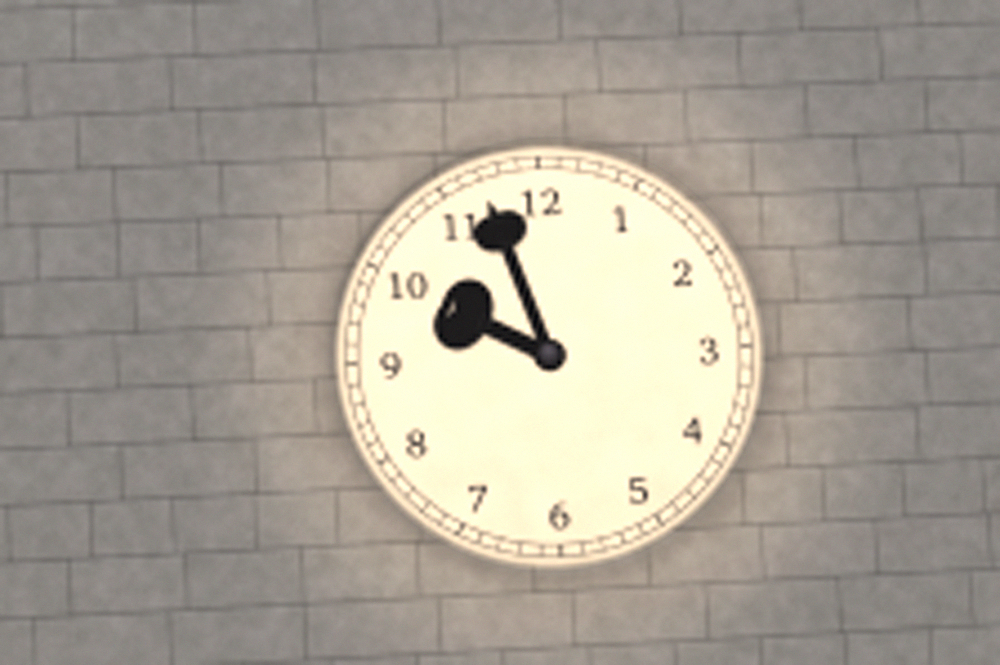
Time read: 9:57
